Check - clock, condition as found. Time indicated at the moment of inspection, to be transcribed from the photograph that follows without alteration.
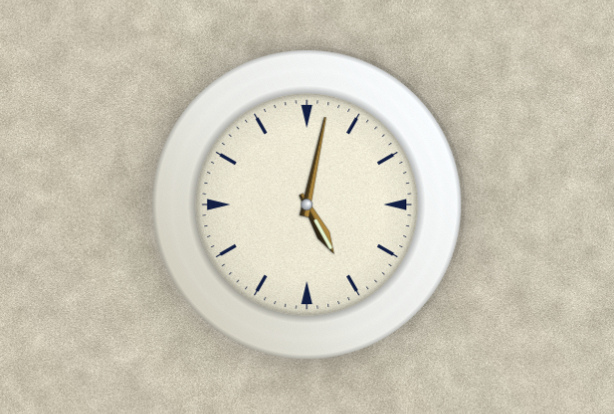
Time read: 5:02
